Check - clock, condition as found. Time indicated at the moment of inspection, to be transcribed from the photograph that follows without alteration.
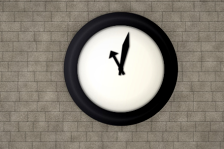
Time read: 11:02
